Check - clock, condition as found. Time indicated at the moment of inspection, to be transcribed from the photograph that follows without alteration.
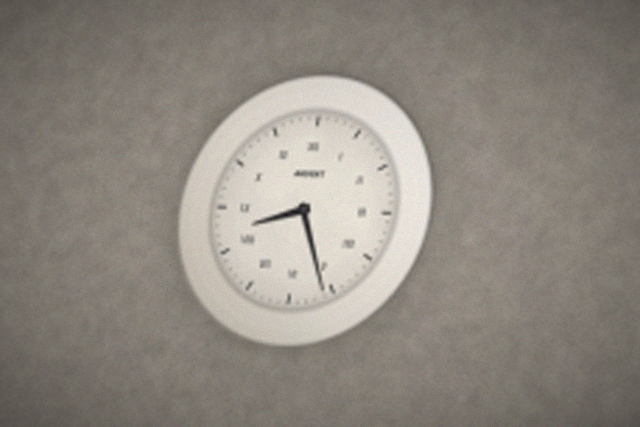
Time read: 8:26
